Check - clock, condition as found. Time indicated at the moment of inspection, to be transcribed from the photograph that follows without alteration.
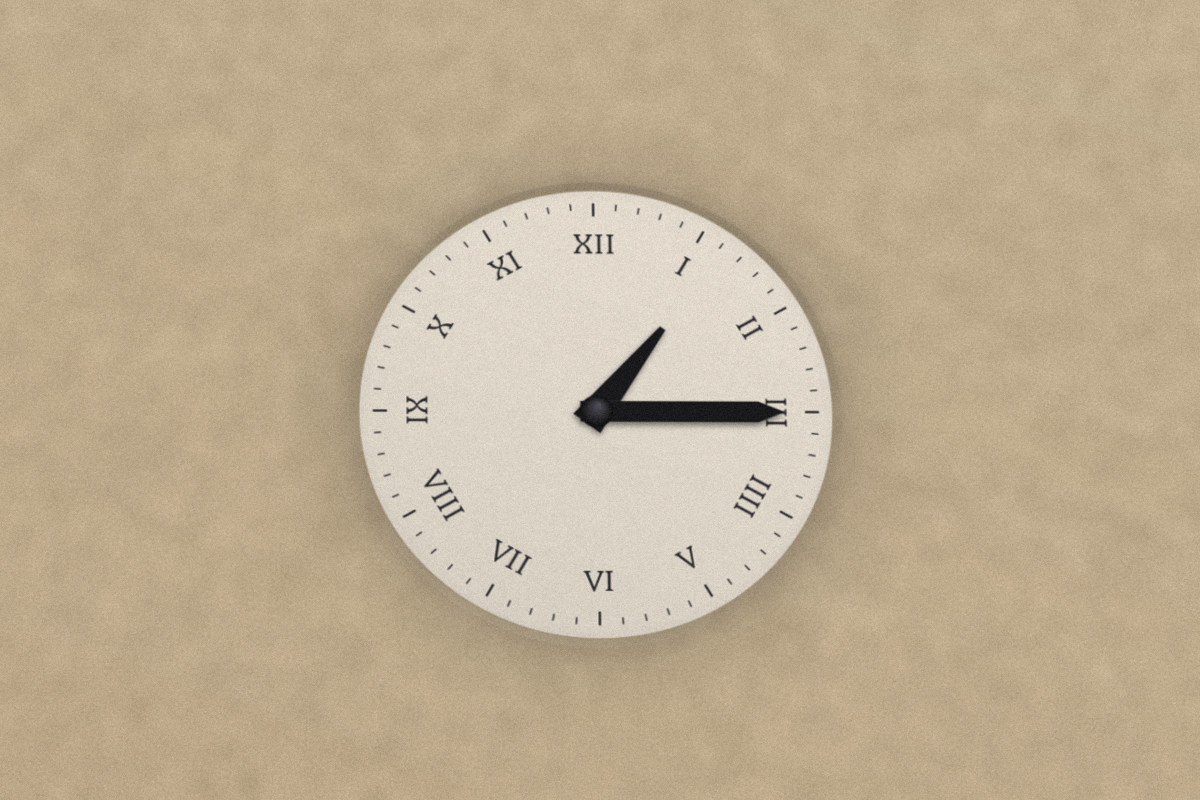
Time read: 1:15
